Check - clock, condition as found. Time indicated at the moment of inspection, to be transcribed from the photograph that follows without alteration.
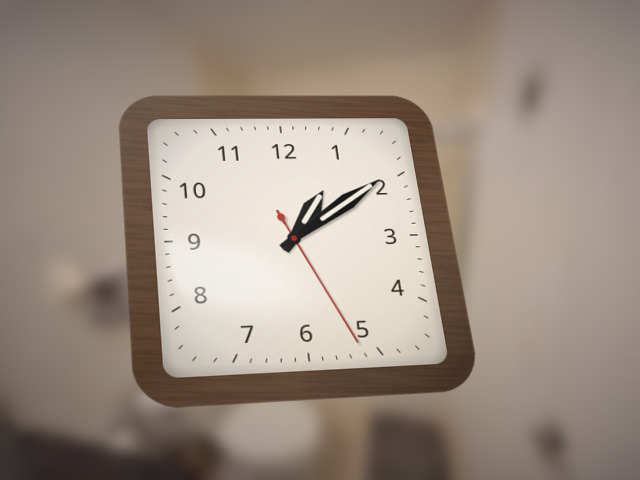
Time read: 1:09:26
